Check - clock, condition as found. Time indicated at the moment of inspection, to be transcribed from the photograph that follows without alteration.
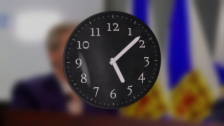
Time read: 5:08
